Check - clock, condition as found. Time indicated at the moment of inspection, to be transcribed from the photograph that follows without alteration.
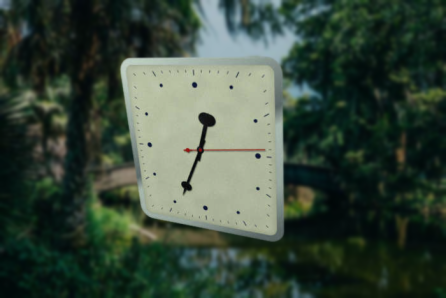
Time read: 12:34:14
